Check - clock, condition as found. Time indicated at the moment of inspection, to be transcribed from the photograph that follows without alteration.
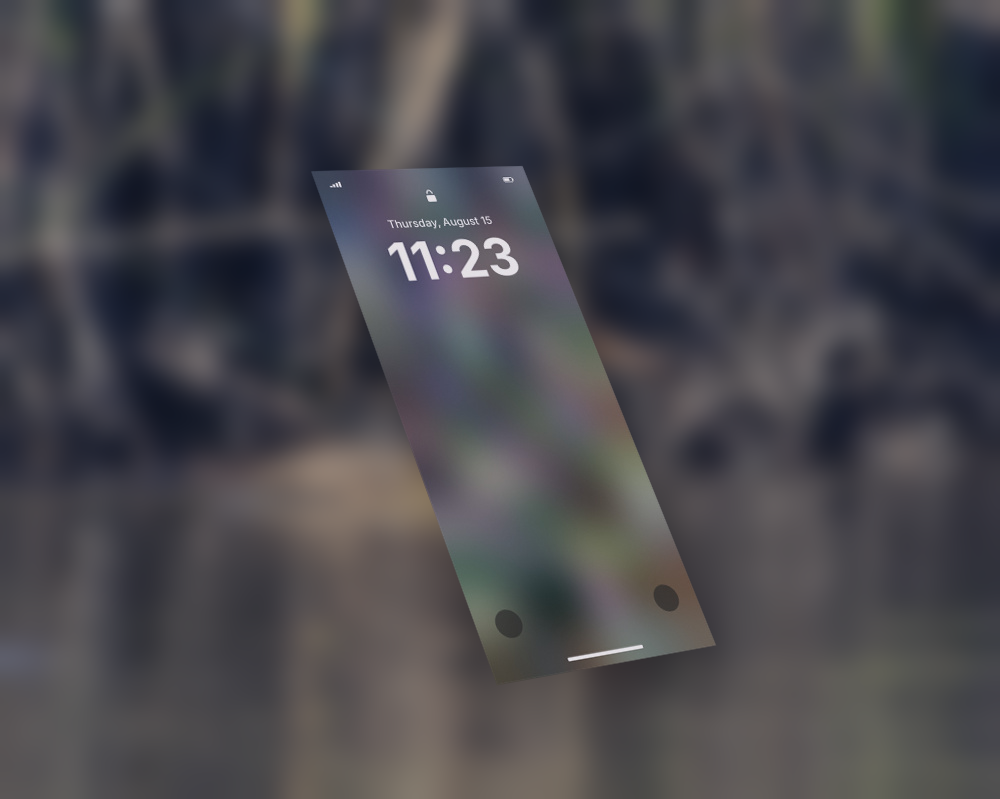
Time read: 11:23
